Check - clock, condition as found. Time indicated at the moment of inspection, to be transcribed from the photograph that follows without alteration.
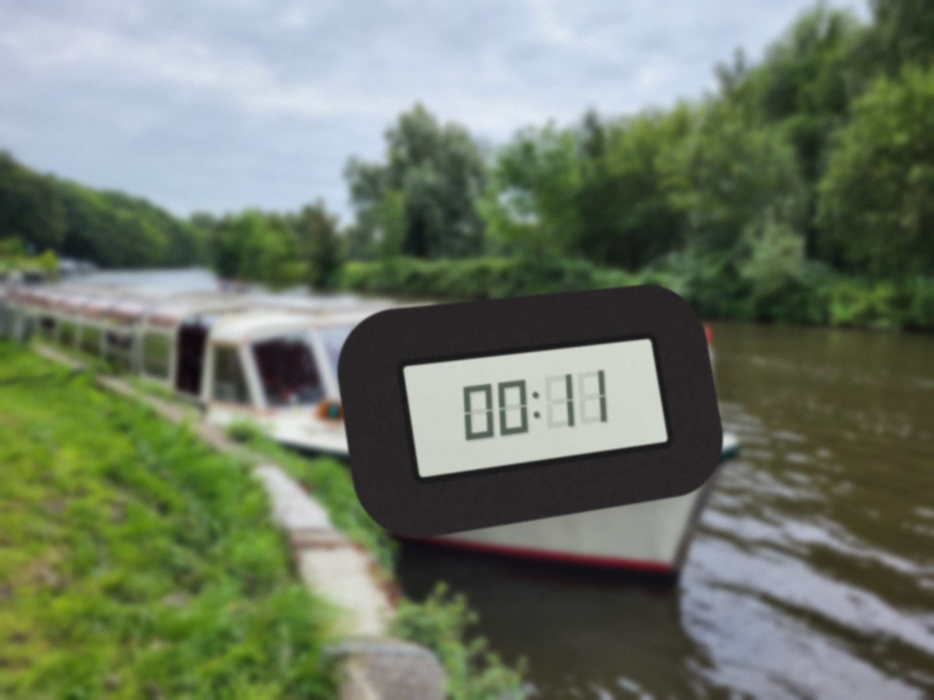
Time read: 0:11
